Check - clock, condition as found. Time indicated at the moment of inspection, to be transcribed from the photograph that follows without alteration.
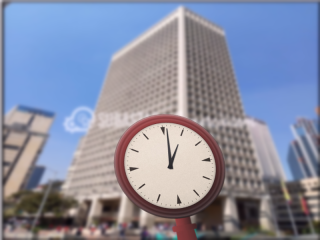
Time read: 1:01
